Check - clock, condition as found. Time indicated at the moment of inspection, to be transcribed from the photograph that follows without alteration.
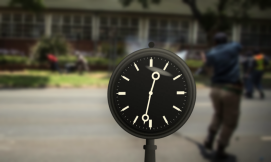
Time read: 12:32
